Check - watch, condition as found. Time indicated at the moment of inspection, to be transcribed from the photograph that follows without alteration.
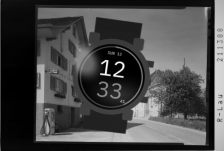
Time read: 12:33
